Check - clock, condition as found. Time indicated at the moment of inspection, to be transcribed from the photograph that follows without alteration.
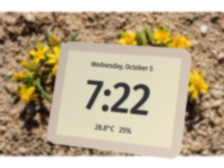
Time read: 7:22
